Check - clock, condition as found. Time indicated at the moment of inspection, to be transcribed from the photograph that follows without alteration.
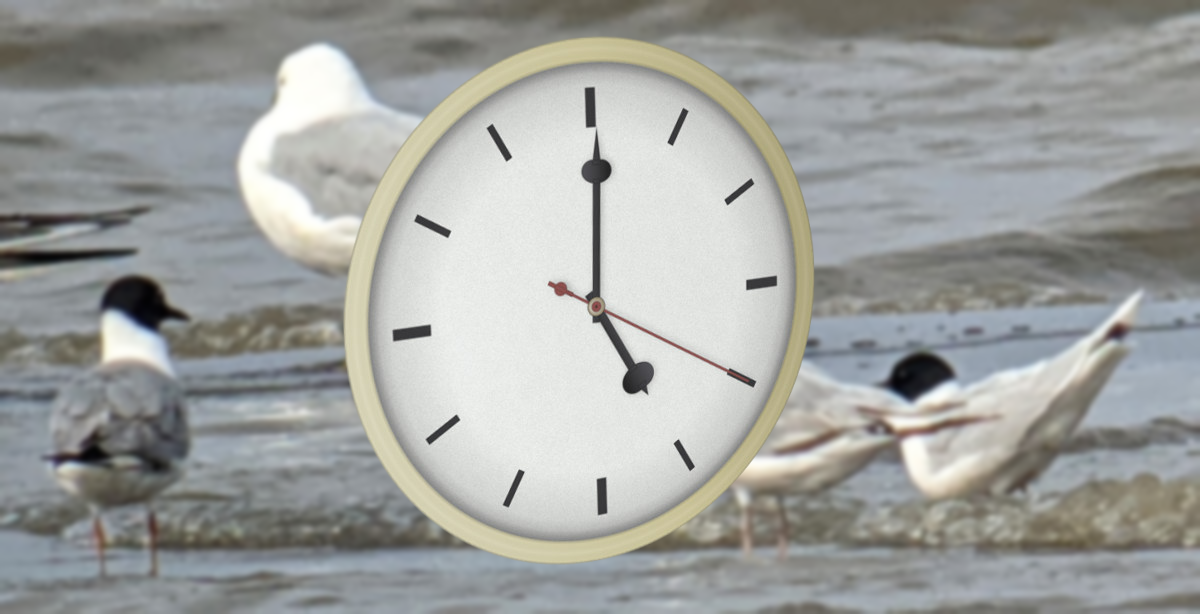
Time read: 5:00:20
